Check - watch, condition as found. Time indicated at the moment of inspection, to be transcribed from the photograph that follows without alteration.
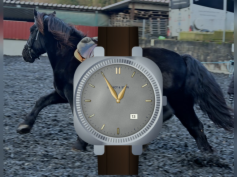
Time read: 12:55
